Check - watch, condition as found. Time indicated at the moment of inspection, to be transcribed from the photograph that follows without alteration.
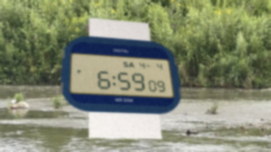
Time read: 6:59:09
